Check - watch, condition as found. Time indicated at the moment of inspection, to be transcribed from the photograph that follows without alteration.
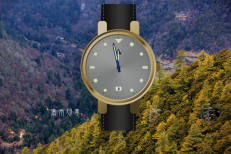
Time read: 11:58
